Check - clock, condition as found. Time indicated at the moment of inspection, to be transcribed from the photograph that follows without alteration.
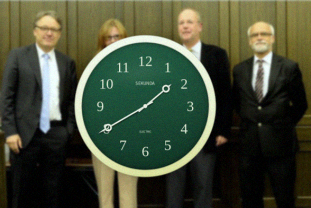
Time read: 1:40
